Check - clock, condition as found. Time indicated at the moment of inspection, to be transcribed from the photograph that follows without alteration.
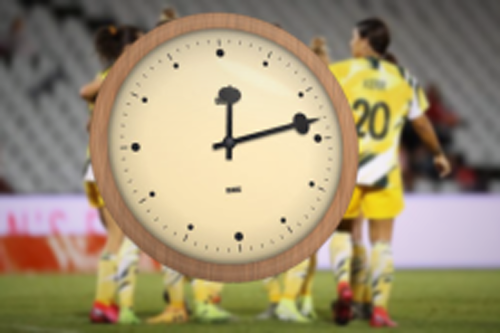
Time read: 12:13
